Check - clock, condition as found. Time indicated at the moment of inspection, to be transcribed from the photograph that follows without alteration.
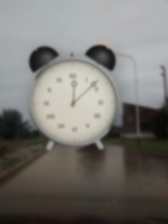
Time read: 12:08
